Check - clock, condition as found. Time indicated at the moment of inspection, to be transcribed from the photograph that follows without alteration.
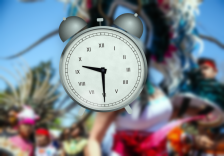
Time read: 9:30
